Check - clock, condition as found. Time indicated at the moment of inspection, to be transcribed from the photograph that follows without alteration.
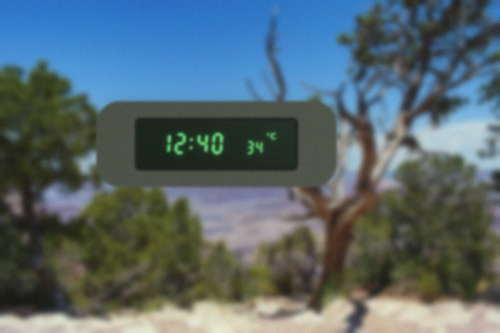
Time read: 12:40
